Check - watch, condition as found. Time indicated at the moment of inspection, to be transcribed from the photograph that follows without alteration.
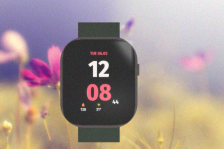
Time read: 12:08
